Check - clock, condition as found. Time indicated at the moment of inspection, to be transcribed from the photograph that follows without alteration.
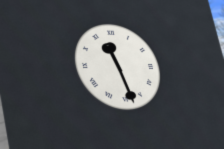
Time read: 11:28
